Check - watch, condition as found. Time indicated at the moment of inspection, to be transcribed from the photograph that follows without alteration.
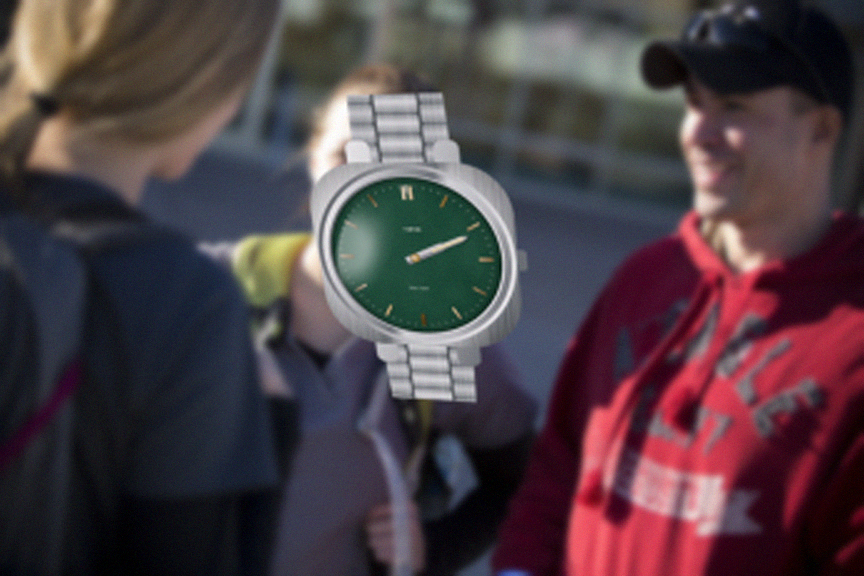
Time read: 2:11
